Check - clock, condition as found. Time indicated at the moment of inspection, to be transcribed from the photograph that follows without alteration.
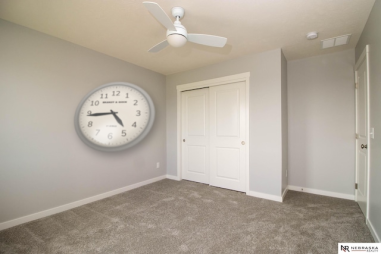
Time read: 4:44
